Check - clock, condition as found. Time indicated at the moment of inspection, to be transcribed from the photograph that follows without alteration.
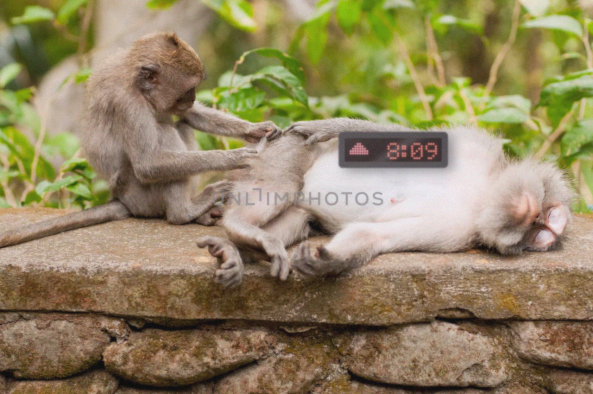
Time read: 8:09
